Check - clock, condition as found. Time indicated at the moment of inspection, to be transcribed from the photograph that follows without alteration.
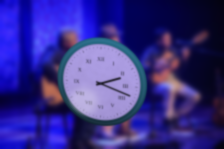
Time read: 2:18
